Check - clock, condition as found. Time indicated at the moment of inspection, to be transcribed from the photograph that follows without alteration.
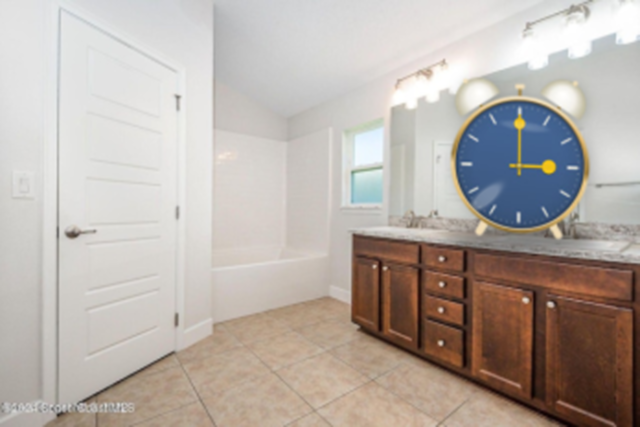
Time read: 3:00
